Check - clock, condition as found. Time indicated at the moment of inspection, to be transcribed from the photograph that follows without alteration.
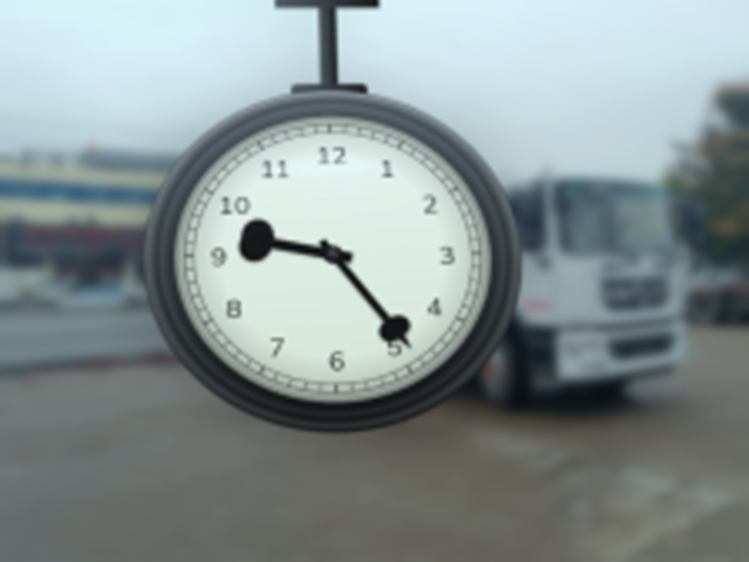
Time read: 9:24
